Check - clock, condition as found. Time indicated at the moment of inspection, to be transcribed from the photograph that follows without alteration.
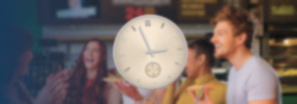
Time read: 2:57
